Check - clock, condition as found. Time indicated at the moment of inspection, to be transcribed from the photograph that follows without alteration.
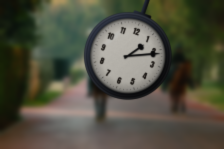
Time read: 1:11
